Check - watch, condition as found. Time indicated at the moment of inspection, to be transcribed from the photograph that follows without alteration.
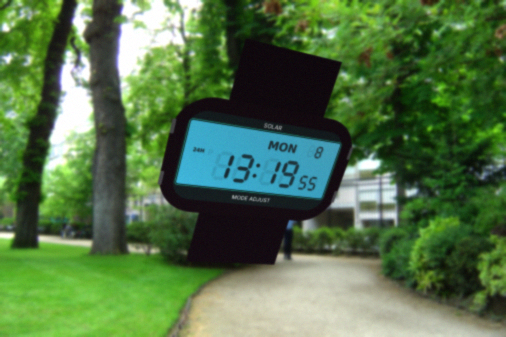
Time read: 13:19:55
